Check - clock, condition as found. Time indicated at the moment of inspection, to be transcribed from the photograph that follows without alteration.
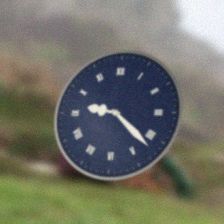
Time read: 9:22
